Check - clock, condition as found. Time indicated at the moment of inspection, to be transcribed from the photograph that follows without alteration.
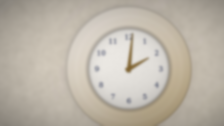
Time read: 2:01
